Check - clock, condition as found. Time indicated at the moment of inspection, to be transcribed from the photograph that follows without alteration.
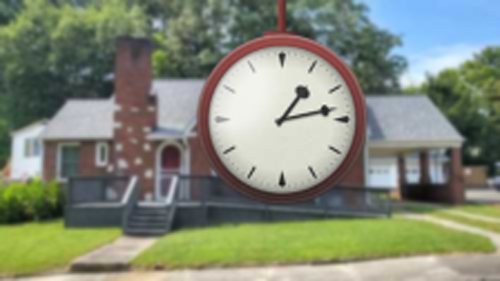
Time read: 1:13
